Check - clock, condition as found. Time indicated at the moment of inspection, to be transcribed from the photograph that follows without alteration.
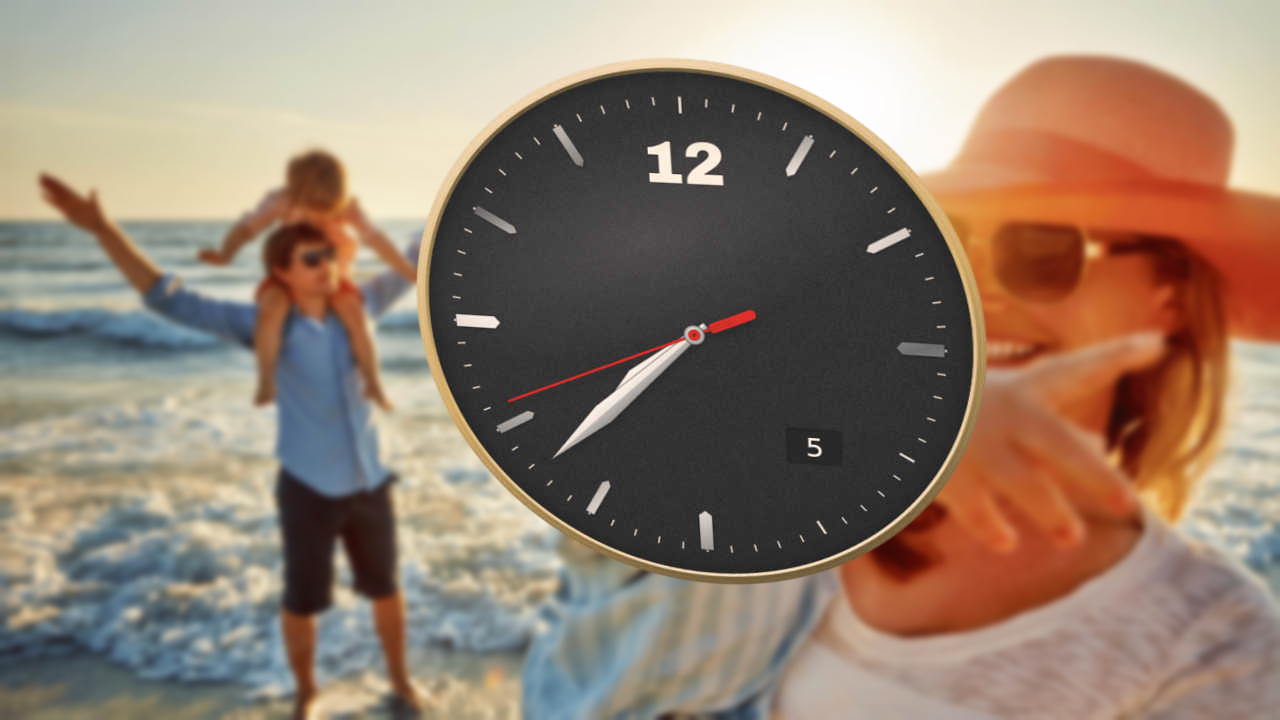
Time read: 7:37:41
